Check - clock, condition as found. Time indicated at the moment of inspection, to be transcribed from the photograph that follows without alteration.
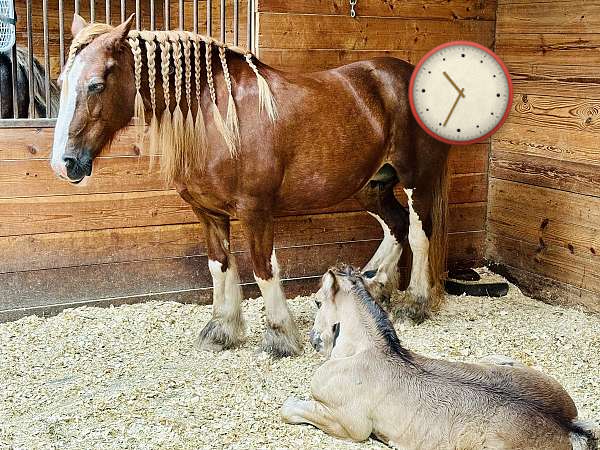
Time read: 10:34
